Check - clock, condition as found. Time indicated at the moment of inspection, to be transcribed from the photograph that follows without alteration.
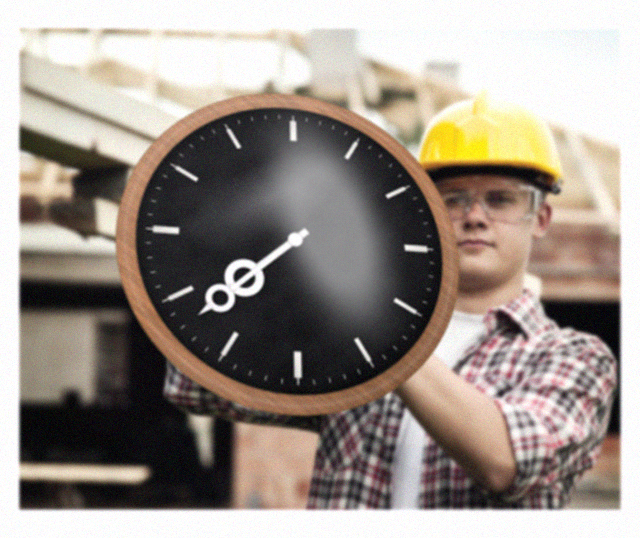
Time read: 7:38
